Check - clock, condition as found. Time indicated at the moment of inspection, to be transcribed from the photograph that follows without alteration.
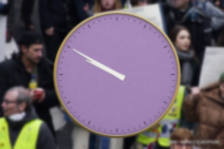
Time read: 9:50
